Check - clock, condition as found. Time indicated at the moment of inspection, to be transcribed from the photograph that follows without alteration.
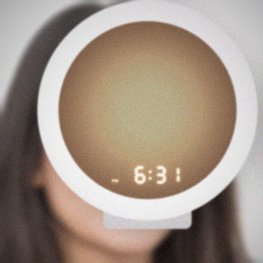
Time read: 6:31
